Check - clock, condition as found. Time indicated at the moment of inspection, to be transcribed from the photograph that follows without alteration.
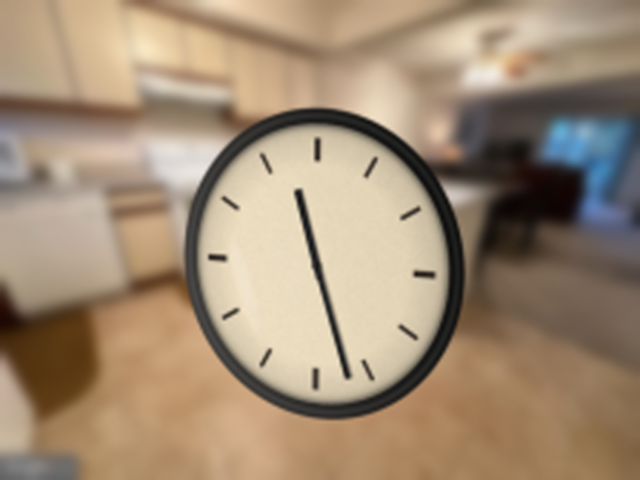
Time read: 11:27
